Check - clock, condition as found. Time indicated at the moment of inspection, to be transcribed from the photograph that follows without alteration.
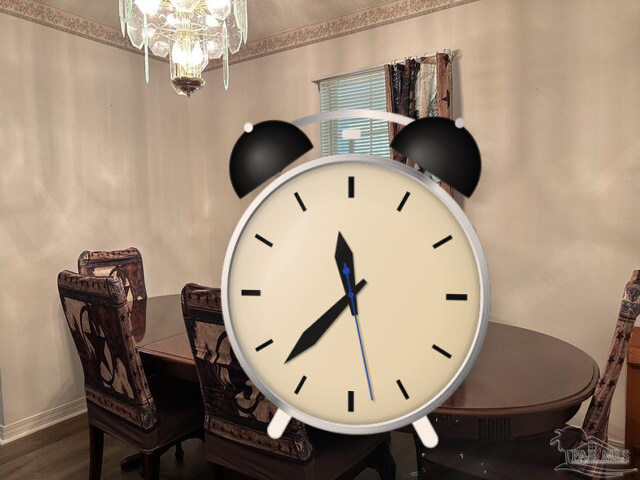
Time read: 11:37:28
